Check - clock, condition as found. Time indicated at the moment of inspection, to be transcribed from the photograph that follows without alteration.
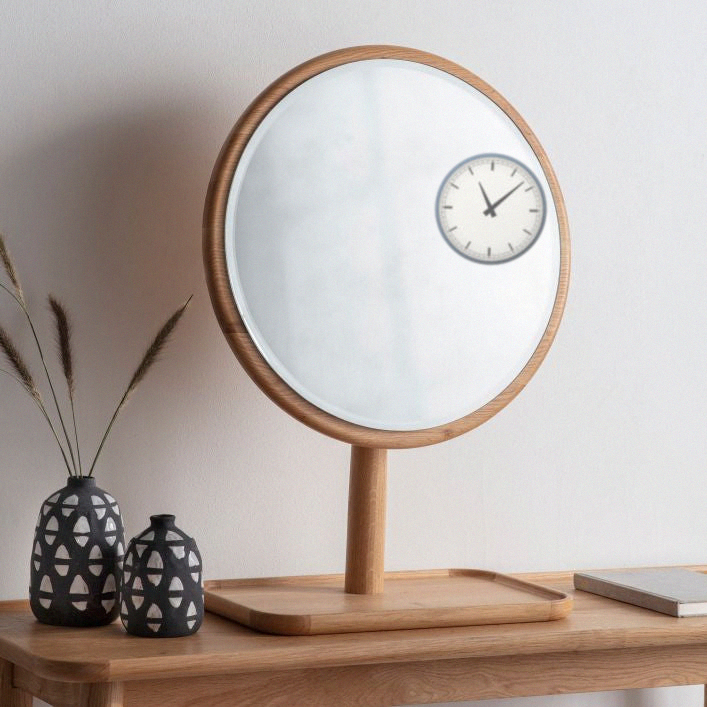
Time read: 11:08
